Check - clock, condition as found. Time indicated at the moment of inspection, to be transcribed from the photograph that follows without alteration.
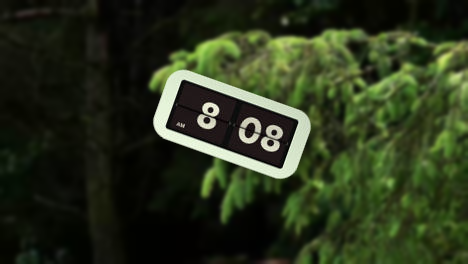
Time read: 8:08
